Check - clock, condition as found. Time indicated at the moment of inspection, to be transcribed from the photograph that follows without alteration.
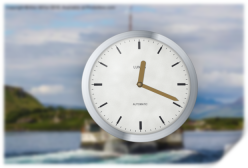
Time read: 12:19
